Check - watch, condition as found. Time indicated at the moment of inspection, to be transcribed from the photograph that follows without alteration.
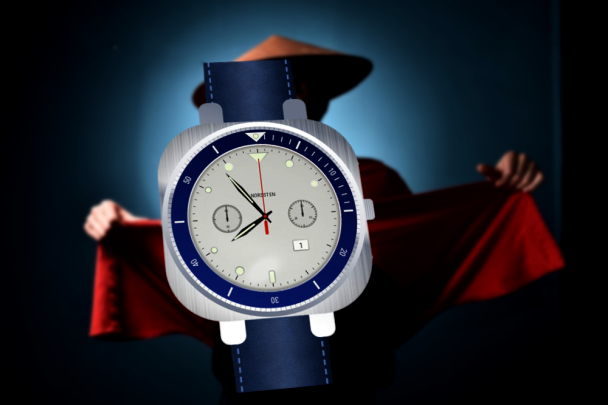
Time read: 7:54
